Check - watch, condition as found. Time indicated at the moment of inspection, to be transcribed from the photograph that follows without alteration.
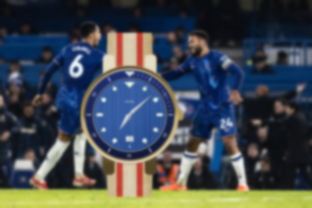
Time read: 7:08
